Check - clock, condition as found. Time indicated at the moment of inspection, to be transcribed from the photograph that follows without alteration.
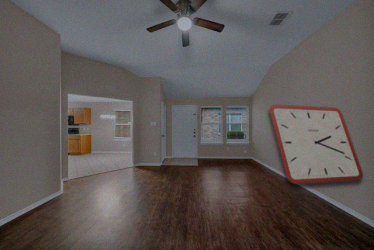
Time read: 2:19
